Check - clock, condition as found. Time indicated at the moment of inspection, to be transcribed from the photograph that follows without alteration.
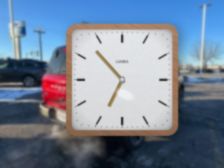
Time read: 6:53
